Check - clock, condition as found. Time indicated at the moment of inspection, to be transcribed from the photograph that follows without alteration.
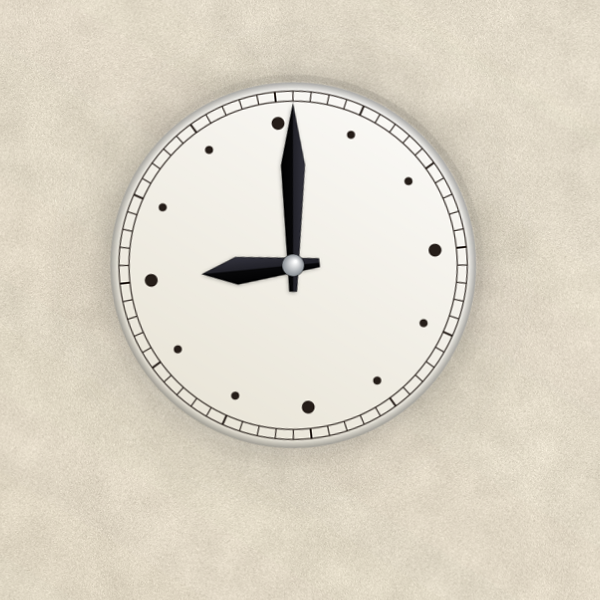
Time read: 9:01
